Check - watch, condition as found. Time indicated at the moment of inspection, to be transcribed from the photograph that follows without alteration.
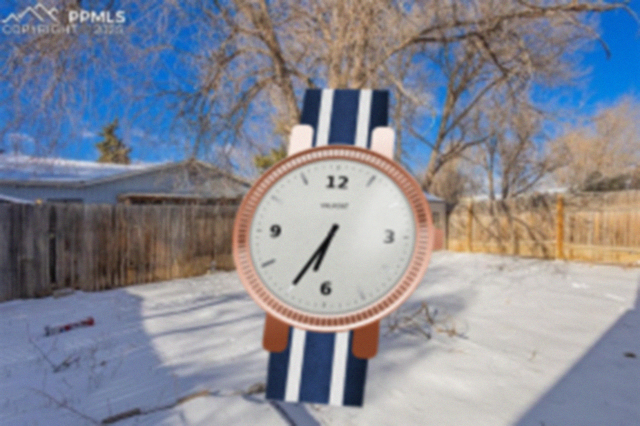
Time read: 6:35
